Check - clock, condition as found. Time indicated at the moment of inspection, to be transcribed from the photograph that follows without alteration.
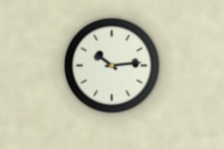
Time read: 10:14
